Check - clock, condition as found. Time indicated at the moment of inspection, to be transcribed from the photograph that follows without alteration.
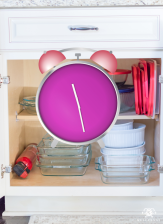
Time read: 11:28
